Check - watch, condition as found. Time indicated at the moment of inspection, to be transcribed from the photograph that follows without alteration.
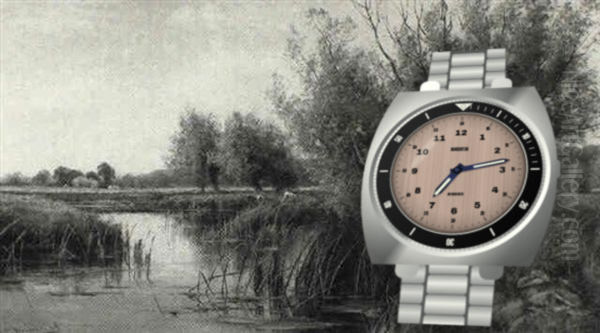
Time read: 7:13
